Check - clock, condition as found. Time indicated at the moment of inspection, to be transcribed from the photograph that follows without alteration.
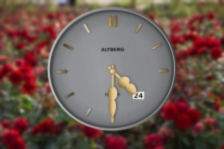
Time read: 4:30
